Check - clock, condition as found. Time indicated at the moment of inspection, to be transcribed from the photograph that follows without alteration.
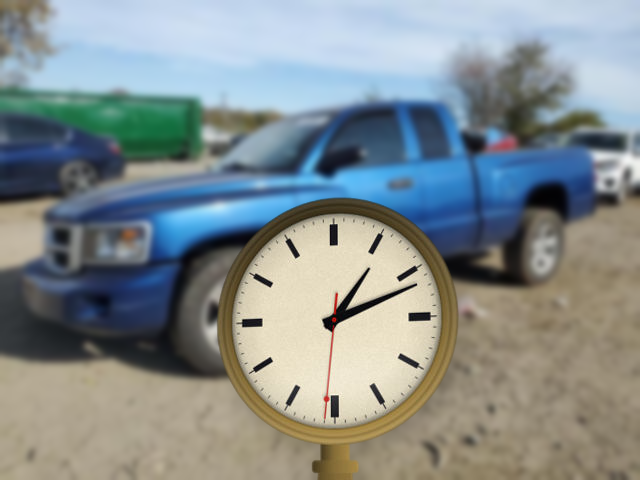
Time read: 1:11:31
